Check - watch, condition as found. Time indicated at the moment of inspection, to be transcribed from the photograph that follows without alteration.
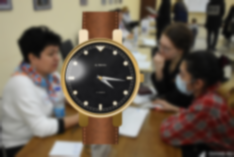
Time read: 4:16
